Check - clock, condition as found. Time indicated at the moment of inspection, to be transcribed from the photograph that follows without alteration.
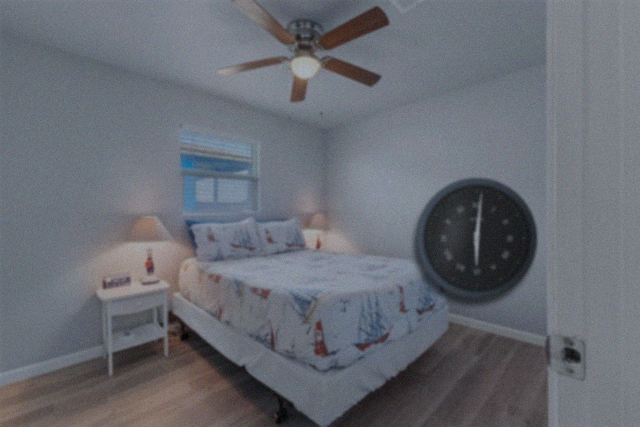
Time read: 6:01
